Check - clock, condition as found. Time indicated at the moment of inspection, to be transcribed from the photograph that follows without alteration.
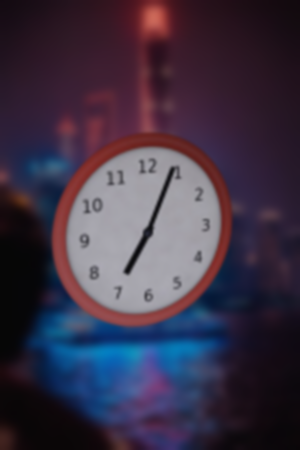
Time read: 7:04
